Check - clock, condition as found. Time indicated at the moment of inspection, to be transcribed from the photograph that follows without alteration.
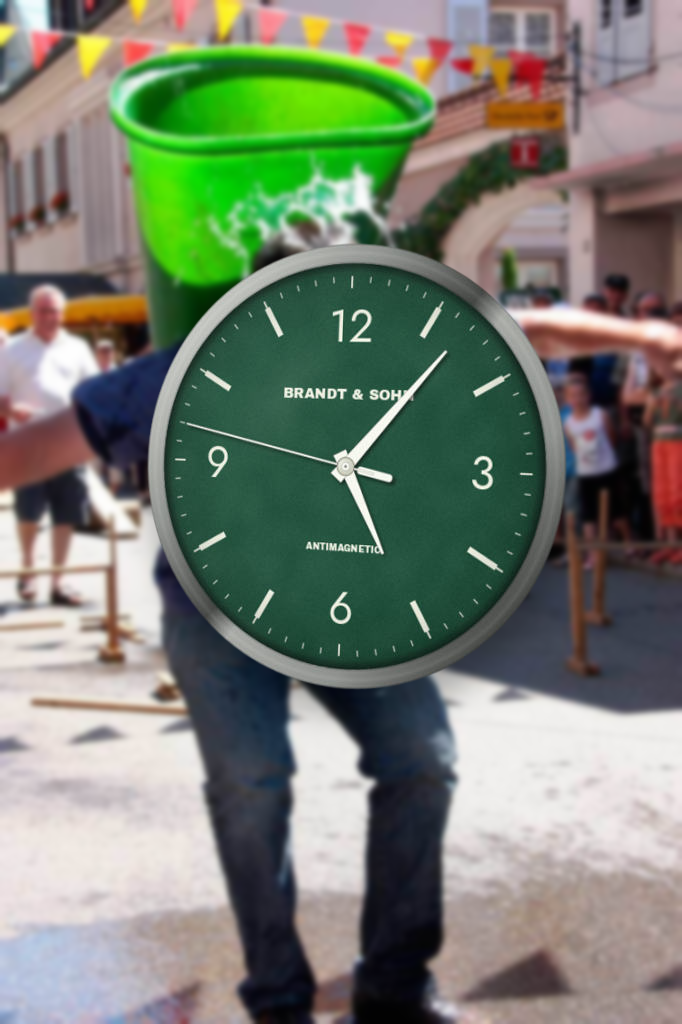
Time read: 5:06:47
